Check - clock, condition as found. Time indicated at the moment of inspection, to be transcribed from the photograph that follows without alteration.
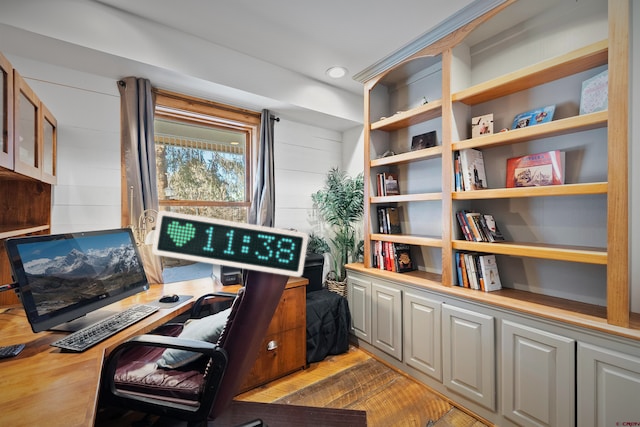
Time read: 11:38
